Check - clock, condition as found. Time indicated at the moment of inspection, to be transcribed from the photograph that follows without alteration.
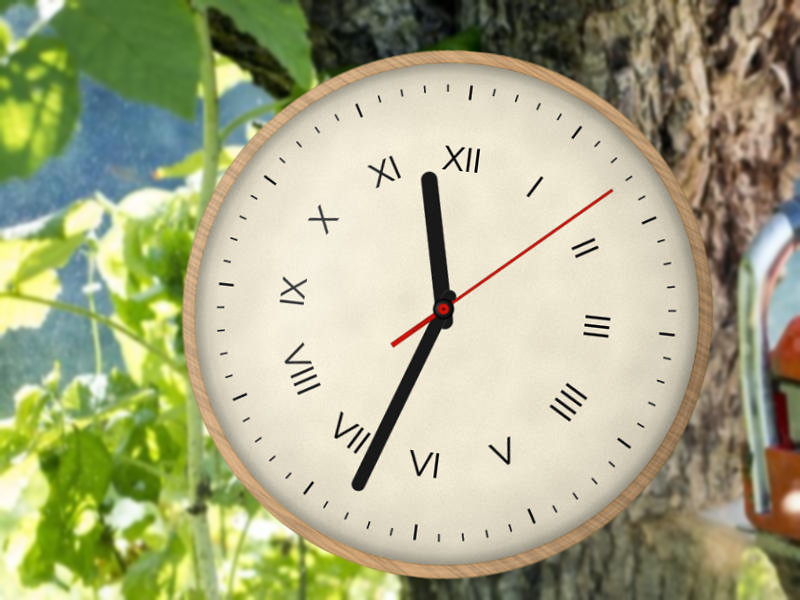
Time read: 11:33:08
